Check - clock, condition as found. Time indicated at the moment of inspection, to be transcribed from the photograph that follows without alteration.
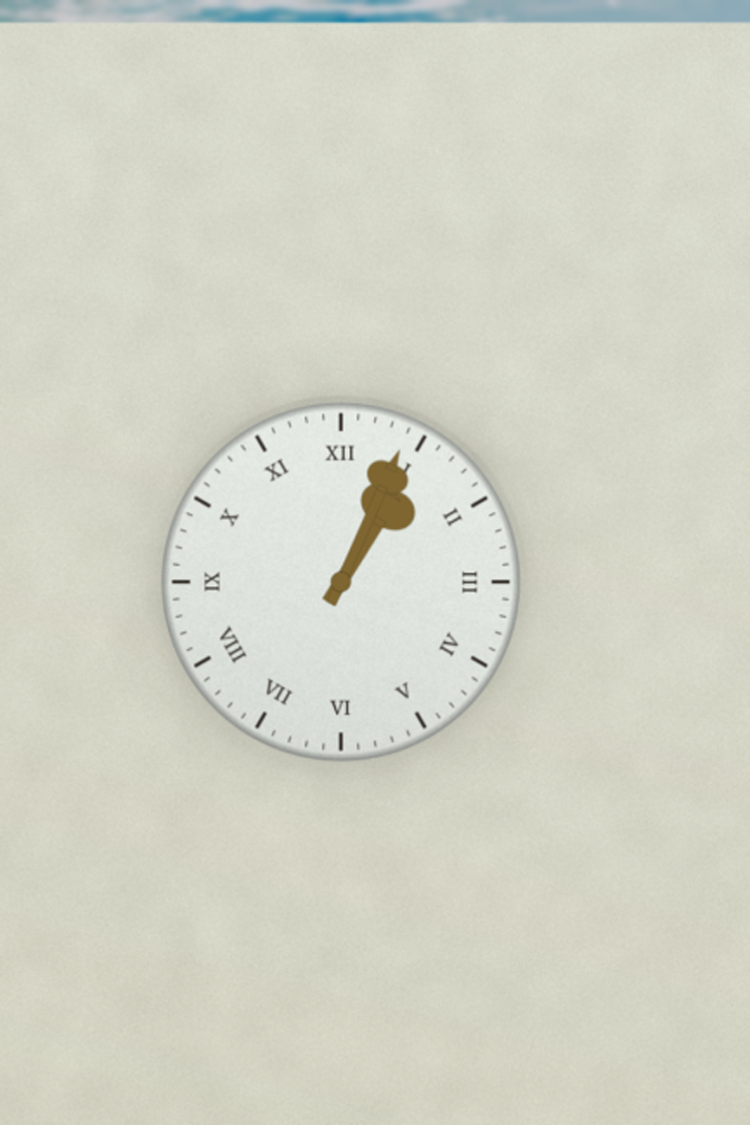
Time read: 1:04
